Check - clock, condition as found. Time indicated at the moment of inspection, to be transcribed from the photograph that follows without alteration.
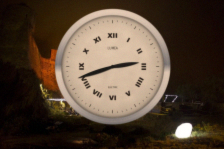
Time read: 2:42
